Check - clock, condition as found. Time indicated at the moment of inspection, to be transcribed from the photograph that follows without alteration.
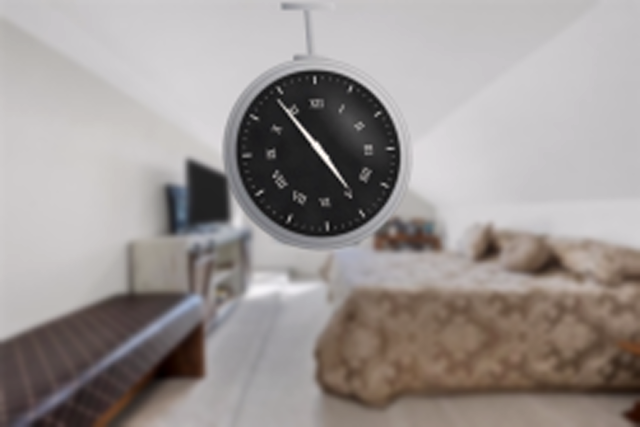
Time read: 4:54
